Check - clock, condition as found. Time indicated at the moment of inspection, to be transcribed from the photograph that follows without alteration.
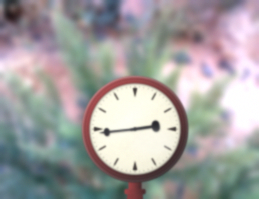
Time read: 2:44
